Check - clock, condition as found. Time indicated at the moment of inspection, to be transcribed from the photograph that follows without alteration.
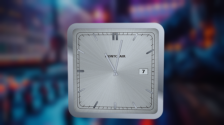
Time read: 11:02
